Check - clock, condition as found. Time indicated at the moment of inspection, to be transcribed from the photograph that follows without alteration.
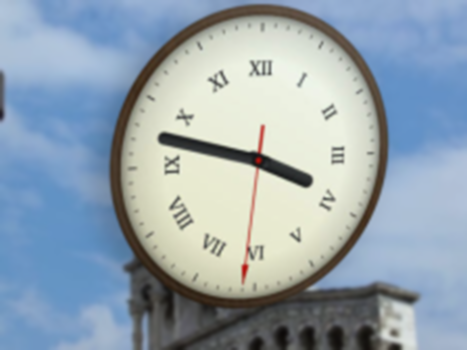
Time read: 3:47:31
